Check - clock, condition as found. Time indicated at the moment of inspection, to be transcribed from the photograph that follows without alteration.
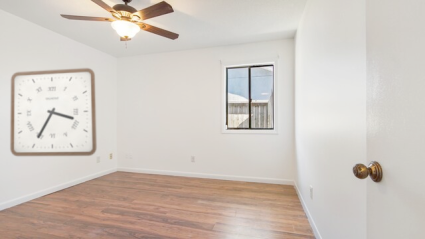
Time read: 3:35
